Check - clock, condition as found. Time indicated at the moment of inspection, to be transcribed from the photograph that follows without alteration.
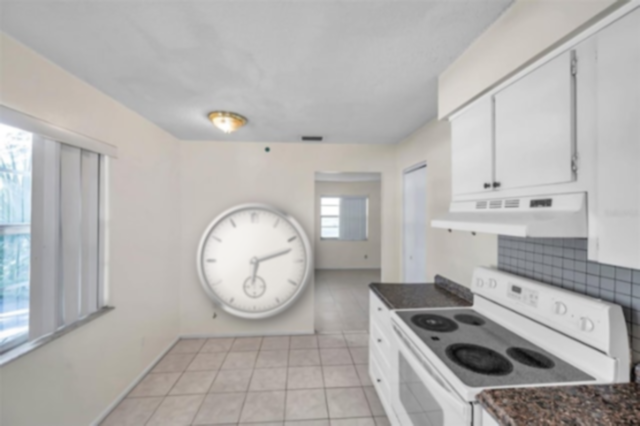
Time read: 6:12
